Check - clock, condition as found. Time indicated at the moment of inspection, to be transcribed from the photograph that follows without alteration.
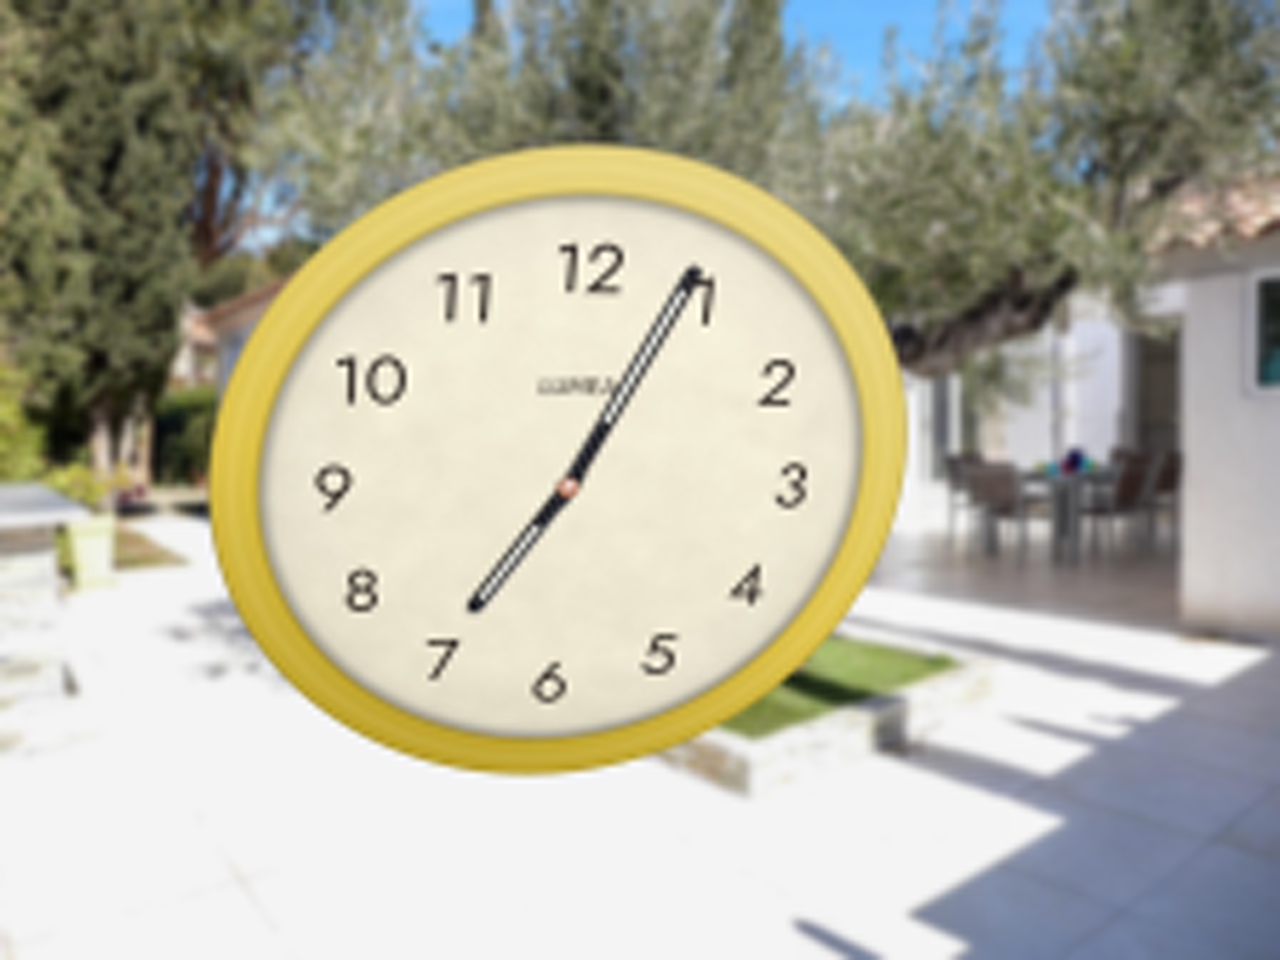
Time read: 7:04
